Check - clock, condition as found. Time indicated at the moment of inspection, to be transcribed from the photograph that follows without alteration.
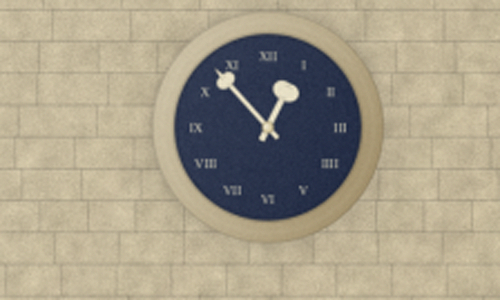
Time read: 12:53
